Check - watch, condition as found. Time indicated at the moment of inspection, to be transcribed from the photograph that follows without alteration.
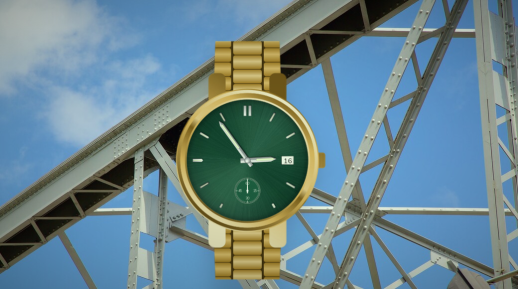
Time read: 2:54
